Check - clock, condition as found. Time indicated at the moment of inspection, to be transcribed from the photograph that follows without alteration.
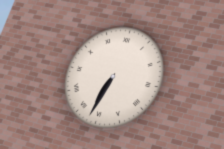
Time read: 6:32
